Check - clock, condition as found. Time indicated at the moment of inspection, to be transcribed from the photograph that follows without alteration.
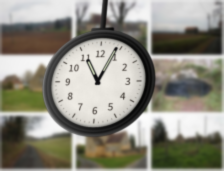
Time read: 11:04
